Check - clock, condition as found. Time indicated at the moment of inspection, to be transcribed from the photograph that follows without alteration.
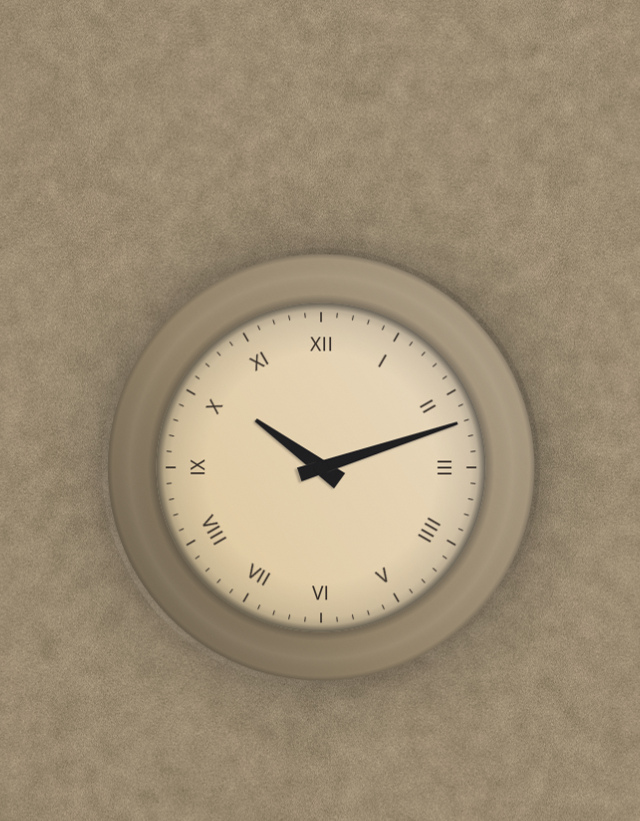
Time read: 10:12
